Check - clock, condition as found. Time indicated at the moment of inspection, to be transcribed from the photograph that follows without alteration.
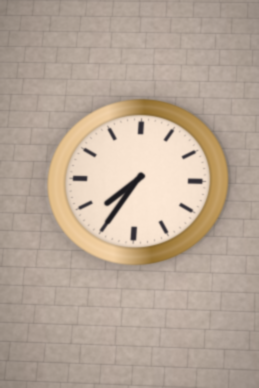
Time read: 7:35
